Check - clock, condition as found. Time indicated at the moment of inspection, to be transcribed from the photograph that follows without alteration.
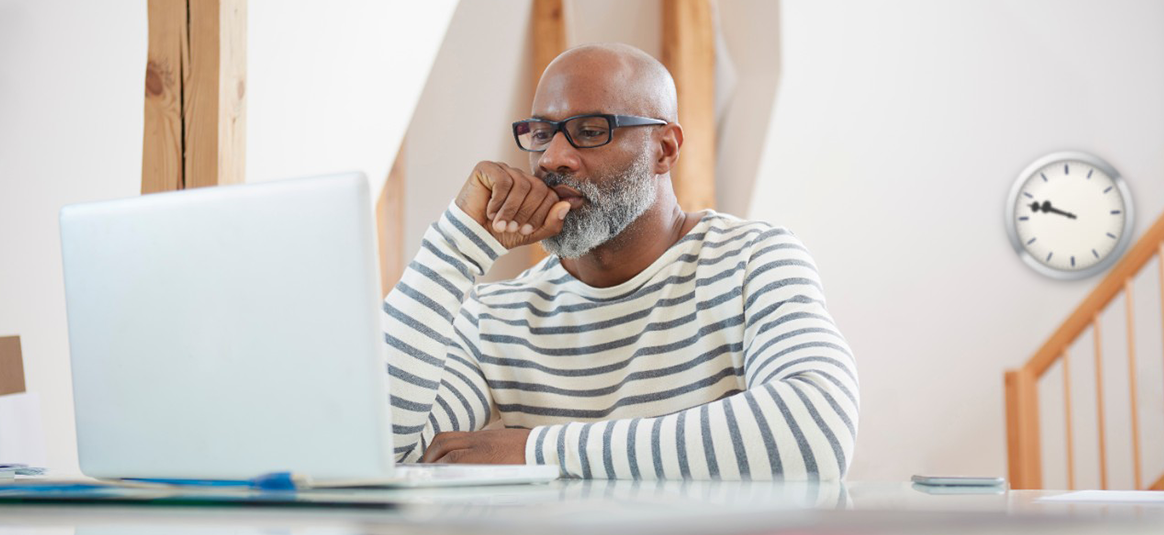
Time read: 9:48
